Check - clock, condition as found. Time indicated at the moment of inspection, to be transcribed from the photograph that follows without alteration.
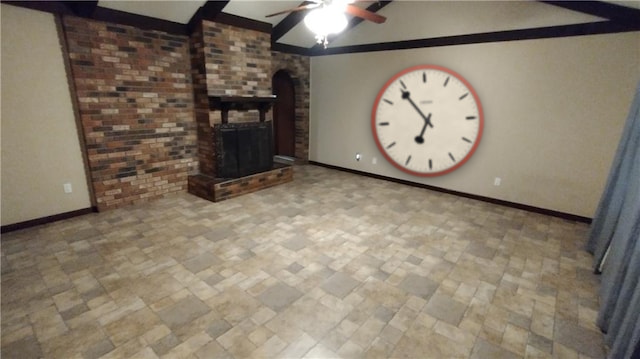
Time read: 6:54
